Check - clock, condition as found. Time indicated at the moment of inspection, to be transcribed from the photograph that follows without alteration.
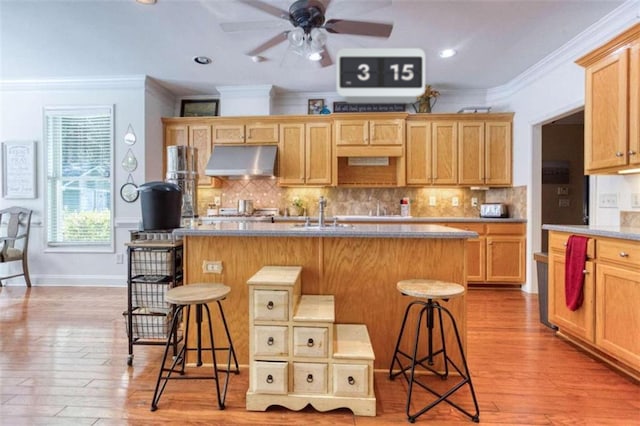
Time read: 3:15
